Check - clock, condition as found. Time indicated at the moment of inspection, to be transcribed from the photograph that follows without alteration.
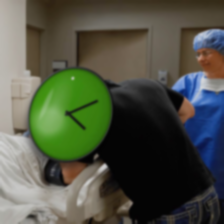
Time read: 4:11
